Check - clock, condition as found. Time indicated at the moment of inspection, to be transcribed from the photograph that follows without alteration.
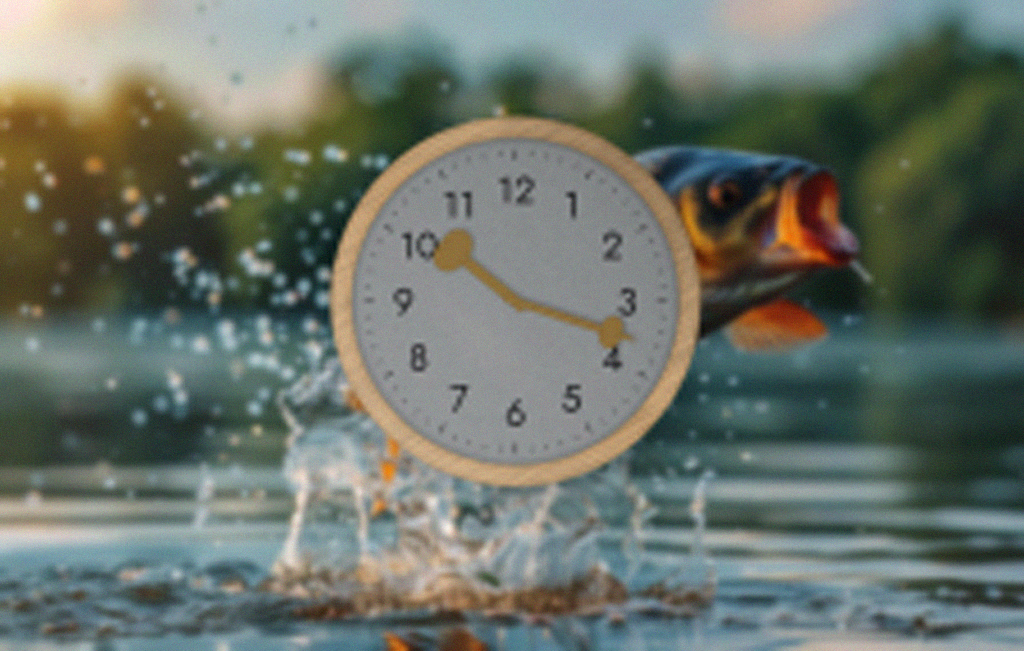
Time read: 10:18
